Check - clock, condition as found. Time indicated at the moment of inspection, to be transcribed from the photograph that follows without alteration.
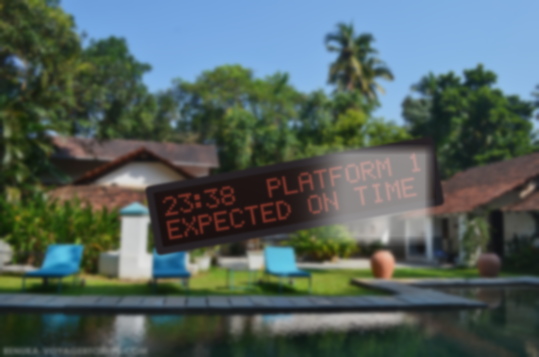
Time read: 23:38
